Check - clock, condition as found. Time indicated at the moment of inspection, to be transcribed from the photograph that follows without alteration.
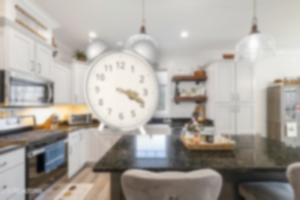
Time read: 3:19
